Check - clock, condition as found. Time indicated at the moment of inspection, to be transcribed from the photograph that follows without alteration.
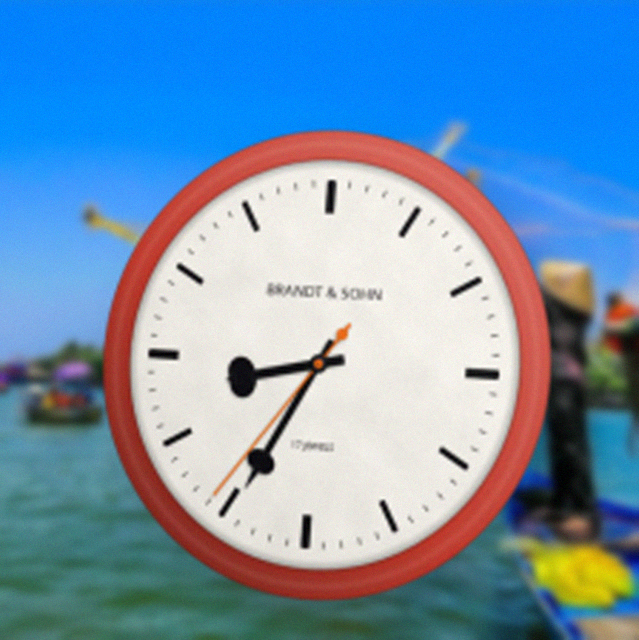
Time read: 8:34:36
